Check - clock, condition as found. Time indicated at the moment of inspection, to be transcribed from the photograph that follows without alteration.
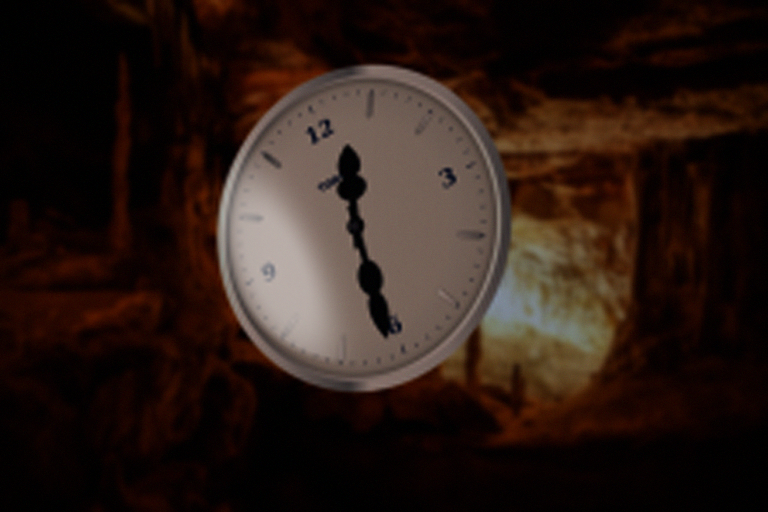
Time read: 12:31
